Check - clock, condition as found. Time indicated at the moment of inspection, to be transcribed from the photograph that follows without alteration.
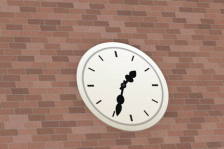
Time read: 1:34
